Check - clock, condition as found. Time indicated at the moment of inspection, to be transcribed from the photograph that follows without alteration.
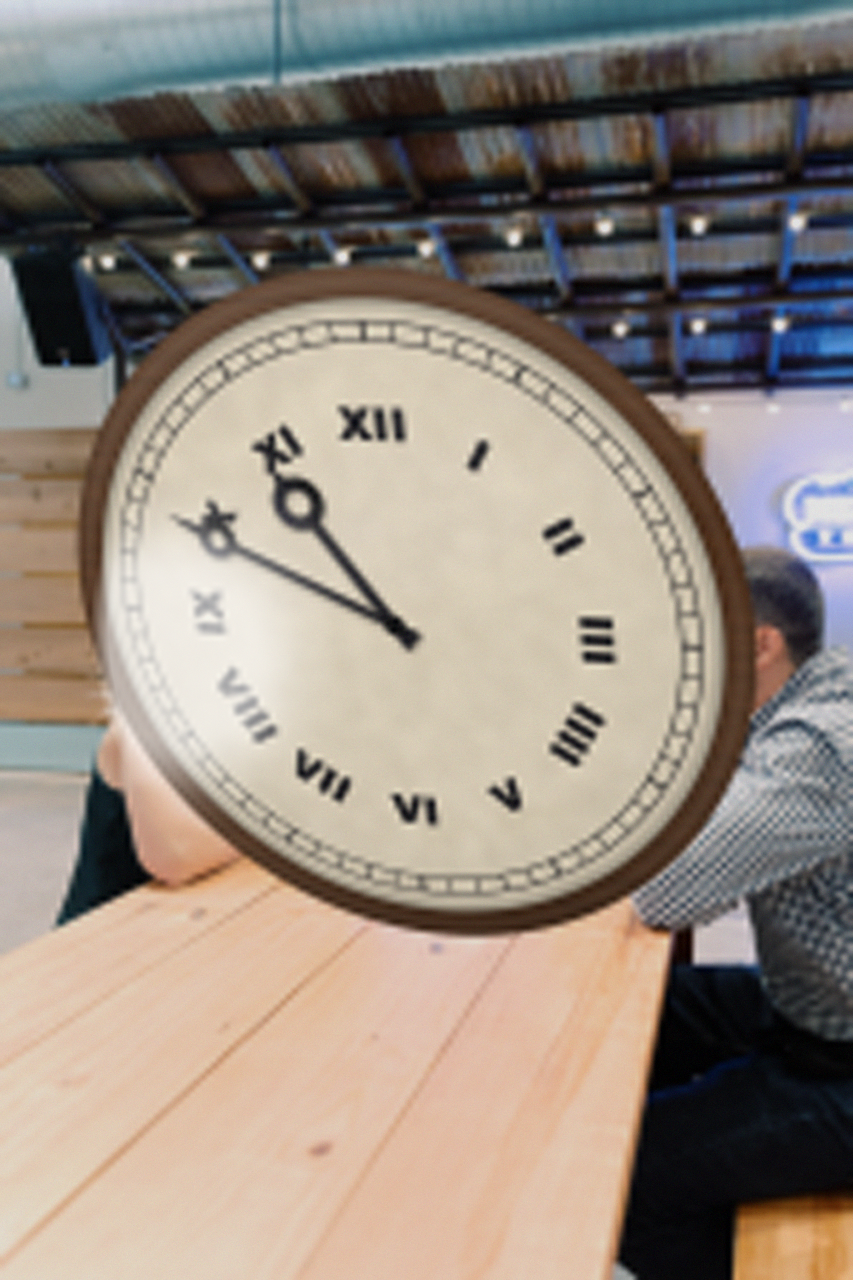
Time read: 10:49
